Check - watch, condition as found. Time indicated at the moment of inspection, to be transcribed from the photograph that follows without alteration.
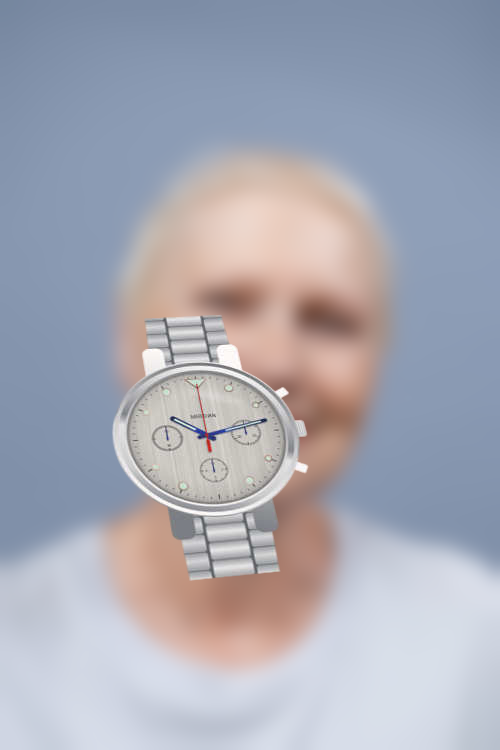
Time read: 10:13
